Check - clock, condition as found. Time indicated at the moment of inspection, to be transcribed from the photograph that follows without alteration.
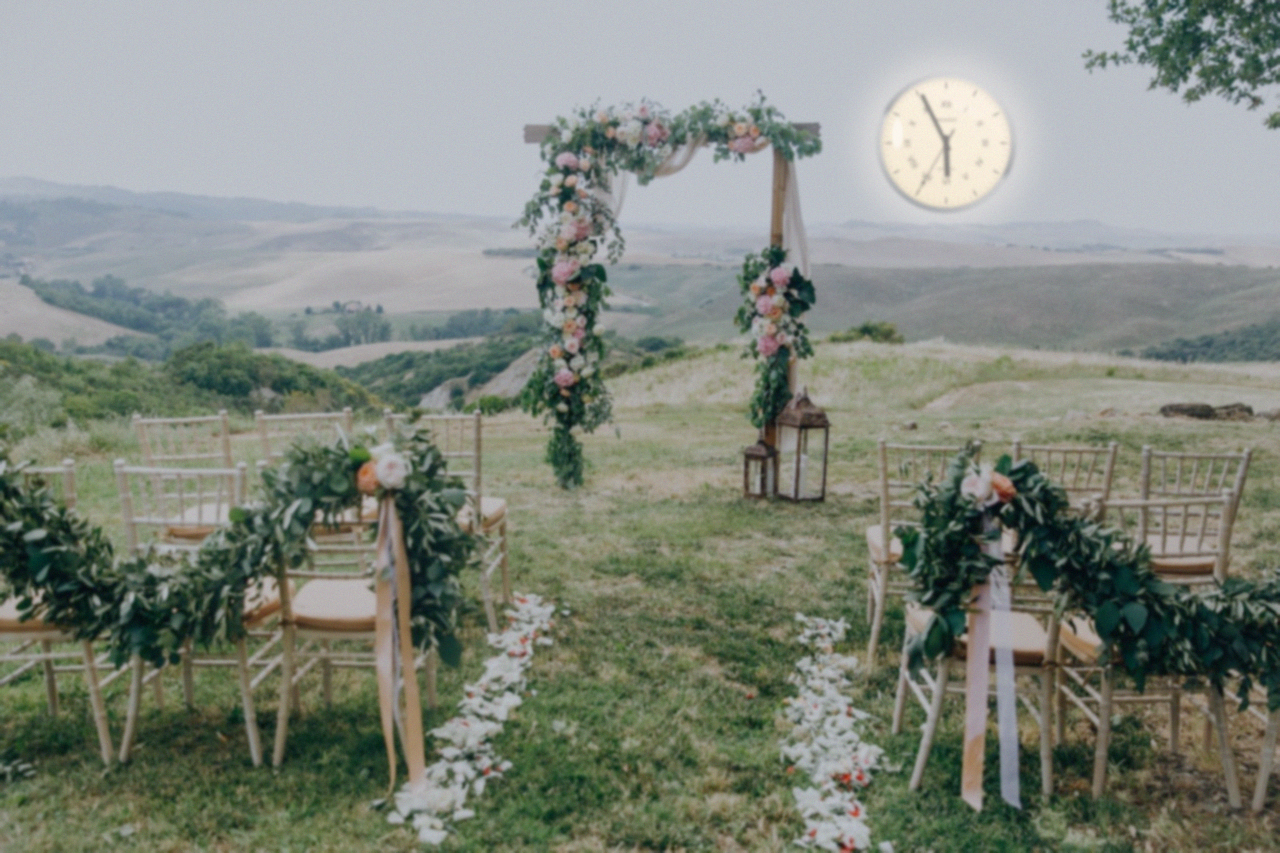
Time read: 5:55:35
